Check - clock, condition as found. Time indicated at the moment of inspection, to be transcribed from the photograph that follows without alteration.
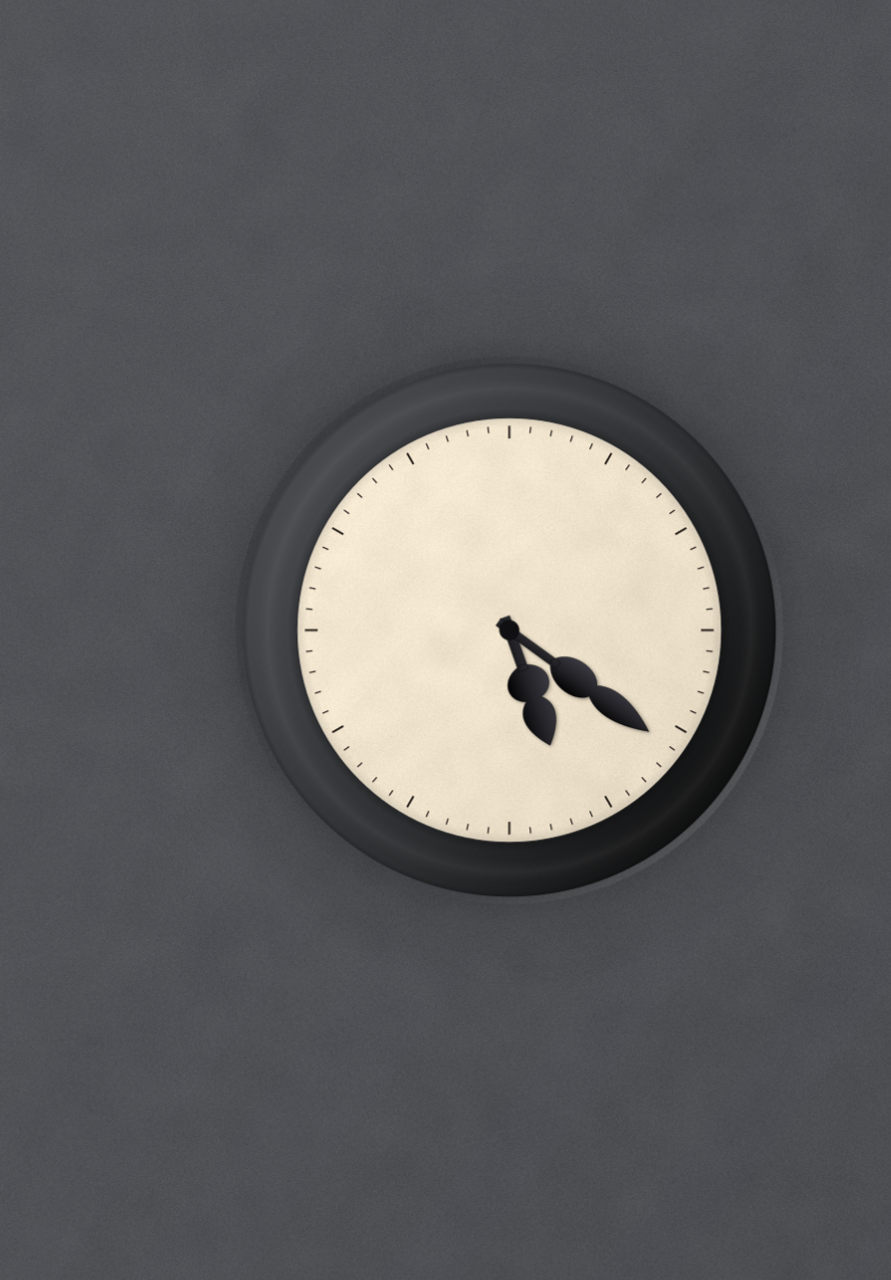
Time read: 5:21
